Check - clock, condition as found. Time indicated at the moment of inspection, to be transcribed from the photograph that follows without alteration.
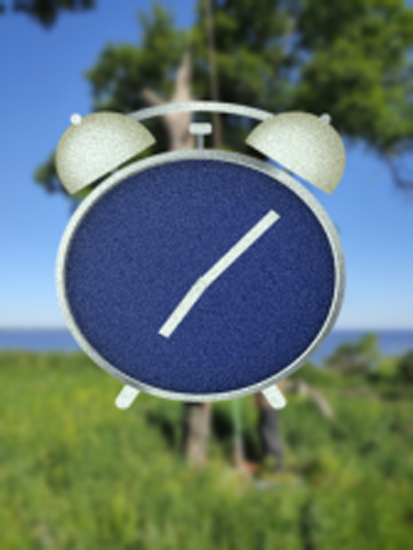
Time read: 7:07
